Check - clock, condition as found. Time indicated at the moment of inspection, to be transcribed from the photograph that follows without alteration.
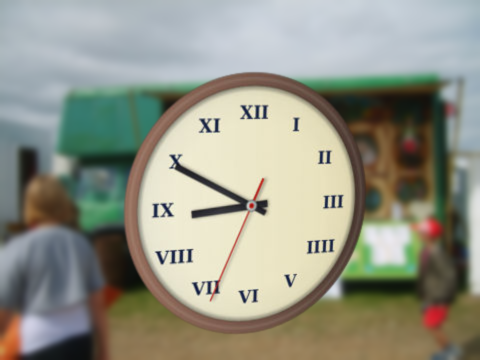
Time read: 8:49:34
